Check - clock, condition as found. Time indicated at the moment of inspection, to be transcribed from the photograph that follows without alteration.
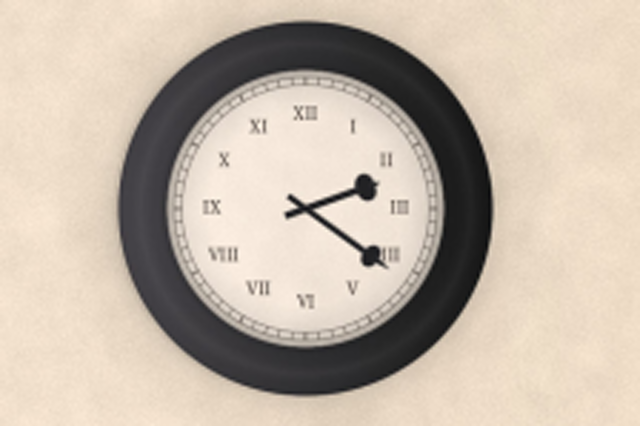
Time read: 2:21
